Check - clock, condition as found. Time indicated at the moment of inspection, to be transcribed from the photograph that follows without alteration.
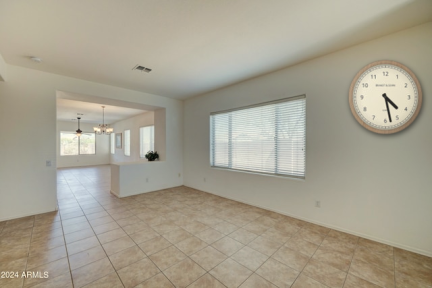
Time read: 4:28
